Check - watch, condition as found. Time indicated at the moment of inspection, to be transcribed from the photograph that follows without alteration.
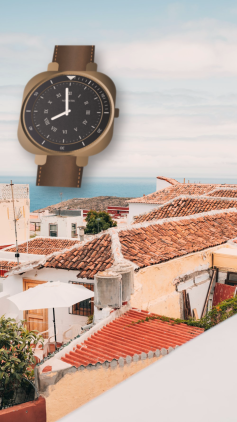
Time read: 7:59
